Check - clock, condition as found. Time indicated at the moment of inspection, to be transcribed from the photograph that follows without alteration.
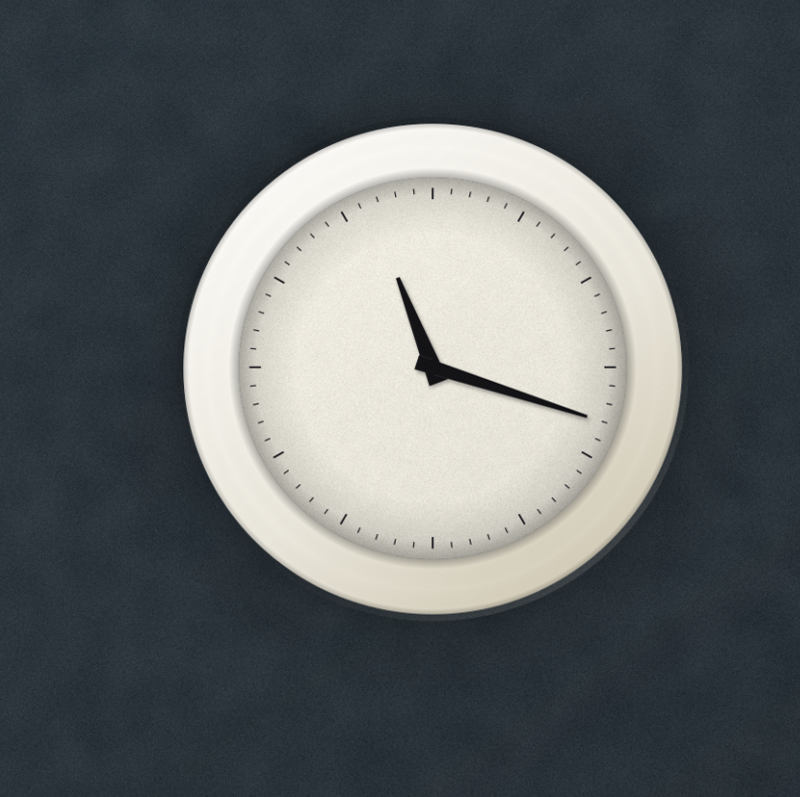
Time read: 11:18
